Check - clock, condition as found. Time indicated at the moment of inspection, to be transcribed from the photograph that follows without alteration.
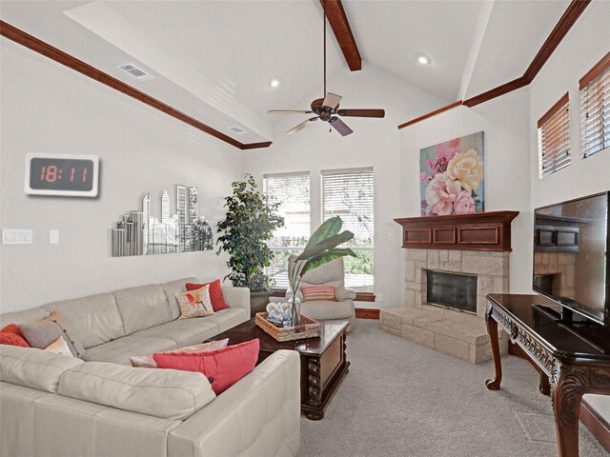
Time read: 18:11
